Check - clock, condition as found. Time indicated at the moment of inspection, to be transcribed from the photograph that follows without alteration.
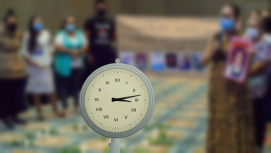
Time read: 3:13
